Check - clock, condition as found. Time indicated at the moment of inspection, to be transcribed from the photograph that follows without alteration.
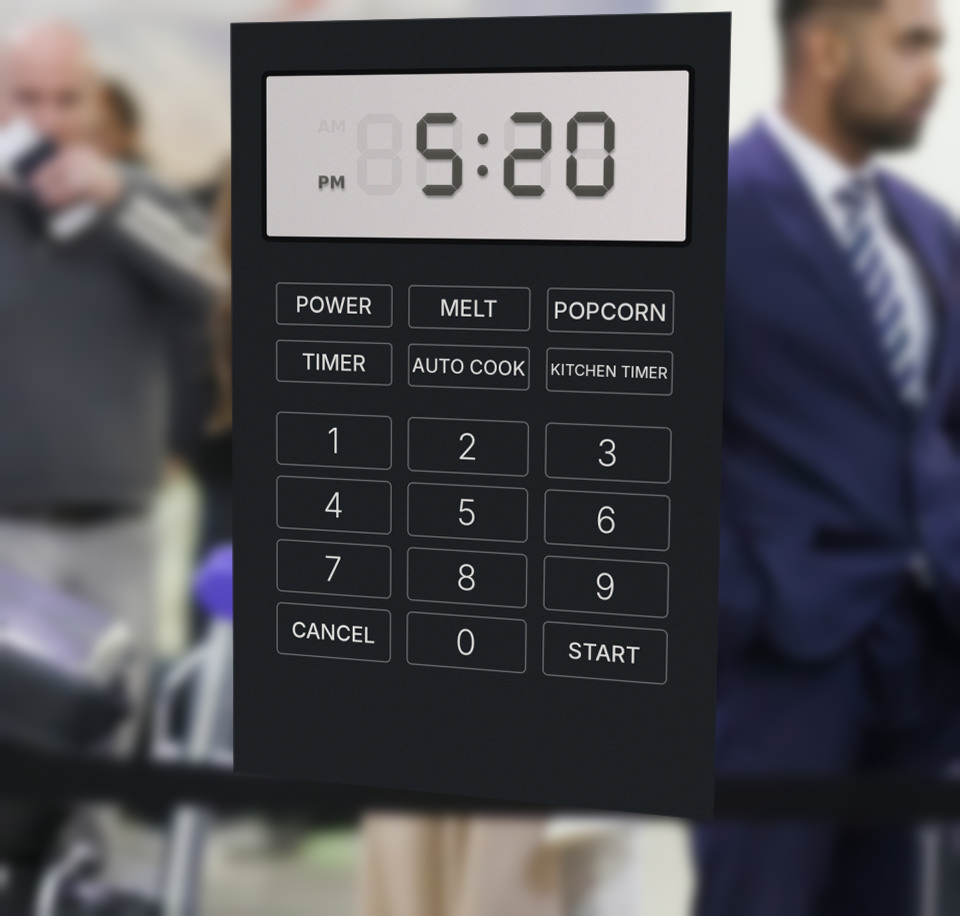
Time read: 5:20
